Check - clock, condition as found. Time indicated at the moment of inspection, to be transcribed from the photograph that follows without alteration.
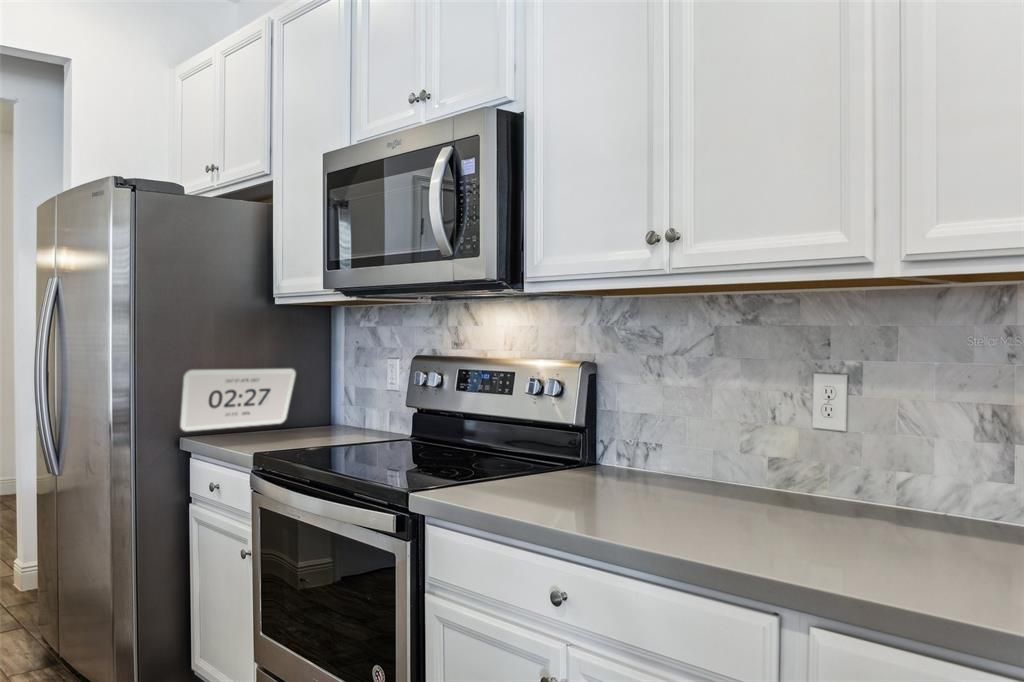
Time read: 2:27
